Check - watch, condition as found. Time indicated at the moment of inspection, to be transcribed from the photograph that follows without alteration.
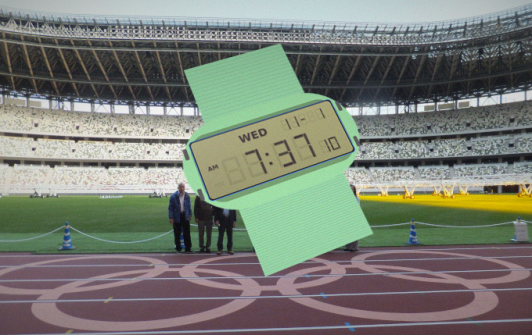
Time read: 7:37:10
